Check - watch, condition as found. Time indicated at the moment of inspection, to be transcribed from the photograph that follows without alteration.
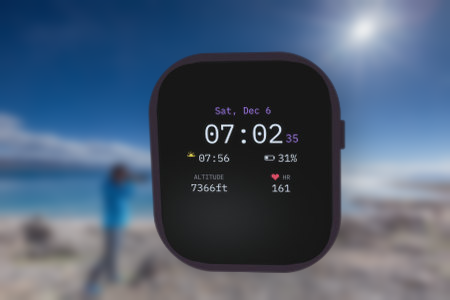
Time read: 7:02:35
